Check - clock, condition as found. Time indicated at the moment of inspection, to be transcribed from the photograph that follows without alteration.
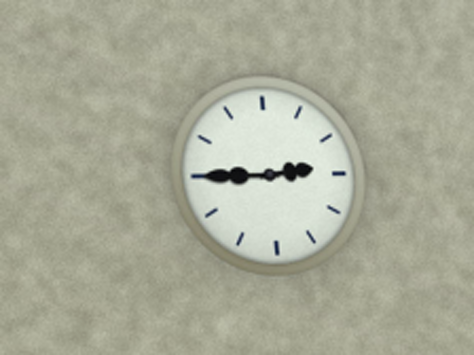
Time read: 2:45
